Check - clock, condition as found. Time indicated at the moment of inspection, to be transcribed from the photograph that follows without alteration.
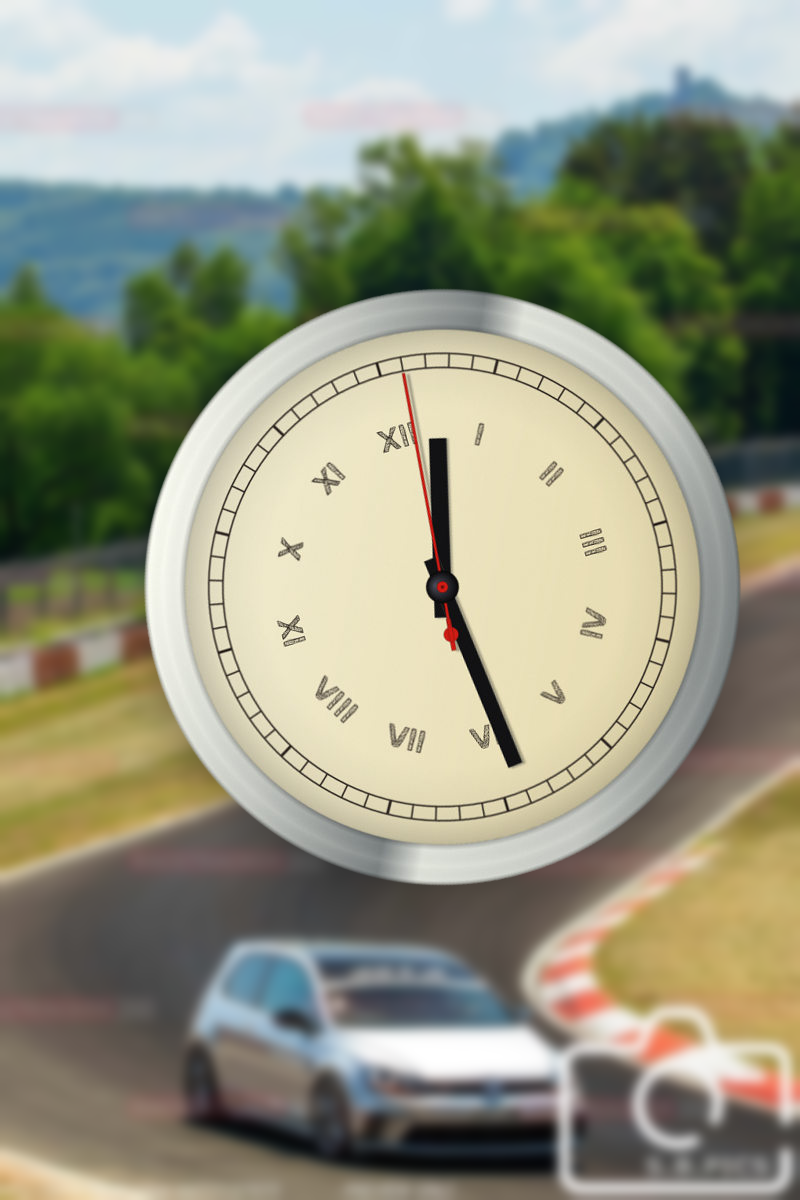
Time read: 12:29:01
